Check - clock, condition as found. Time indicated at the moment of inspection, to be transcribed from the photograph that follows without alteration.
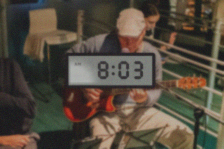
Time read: 8:03
